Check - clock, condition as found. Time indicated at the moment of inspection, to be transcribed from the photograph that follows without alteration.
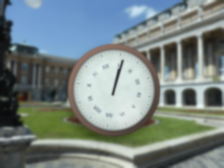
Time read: 1:06
